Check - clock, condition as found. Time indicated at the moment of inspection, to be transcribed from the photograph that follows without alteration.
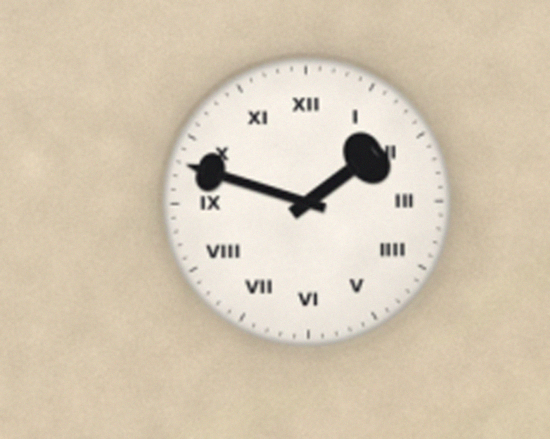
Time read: 1:48
